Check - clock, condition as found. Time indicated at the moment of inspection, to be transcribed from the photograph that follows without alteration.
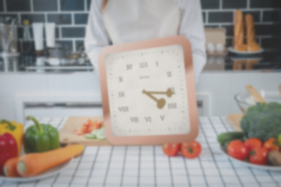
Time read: 4:16
